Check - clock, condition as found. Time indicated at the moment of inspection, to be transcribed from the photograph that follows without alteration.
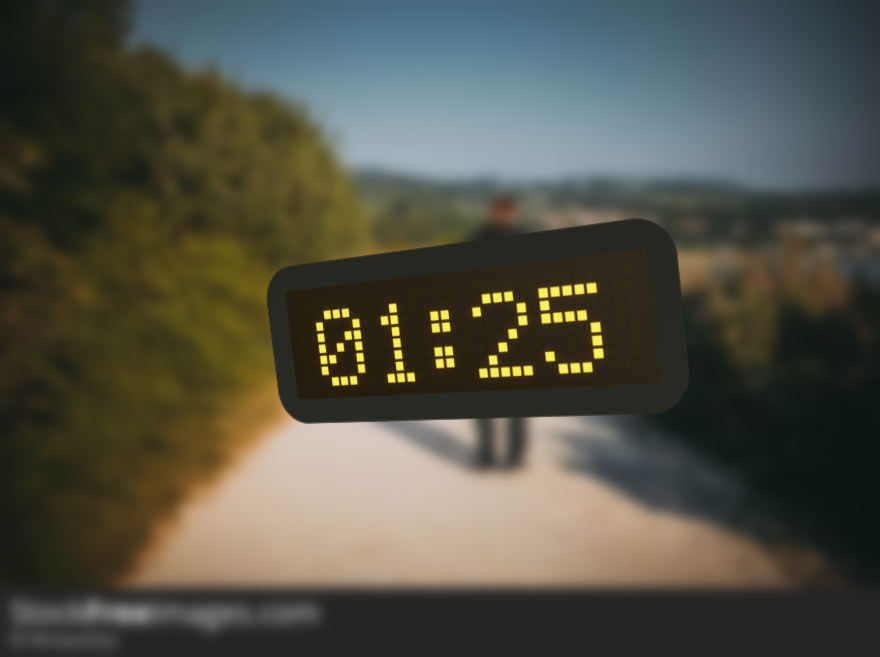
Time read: 1:25
